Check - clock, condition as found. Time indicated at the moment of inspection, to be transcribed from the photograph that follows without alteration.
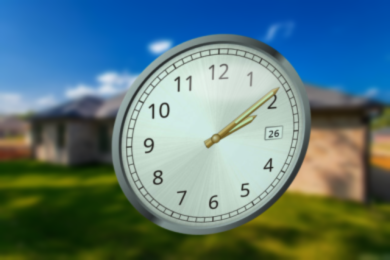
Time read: 2:09
